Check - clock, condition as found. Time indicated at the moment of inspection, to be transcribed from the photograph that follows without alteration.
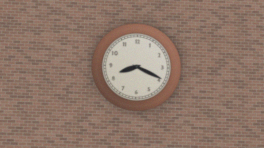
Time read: 8:19
